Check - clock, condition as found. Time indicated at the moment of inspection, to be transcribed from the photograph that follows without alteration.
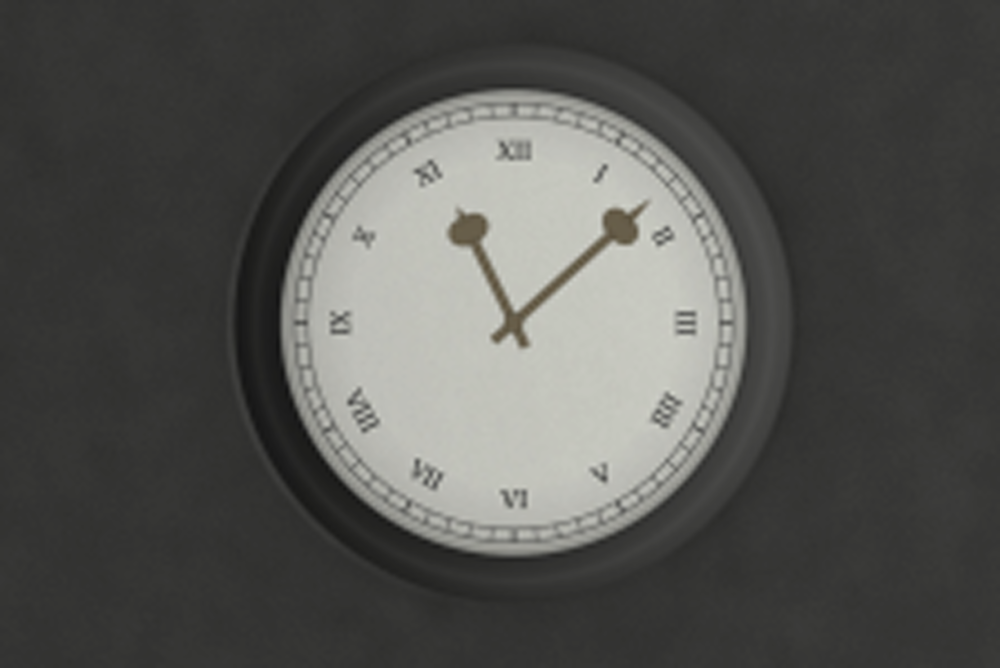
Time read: 11:08
